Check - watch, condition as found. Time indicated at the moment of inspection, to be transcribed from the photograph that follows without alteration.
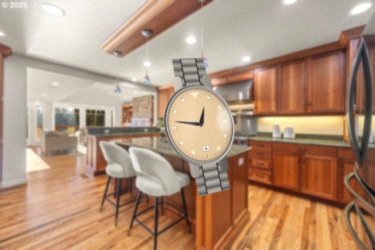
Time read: 12:47
